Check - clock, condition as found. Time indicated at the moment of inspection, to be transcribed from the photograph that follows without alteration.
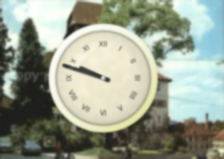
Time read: 9:48
